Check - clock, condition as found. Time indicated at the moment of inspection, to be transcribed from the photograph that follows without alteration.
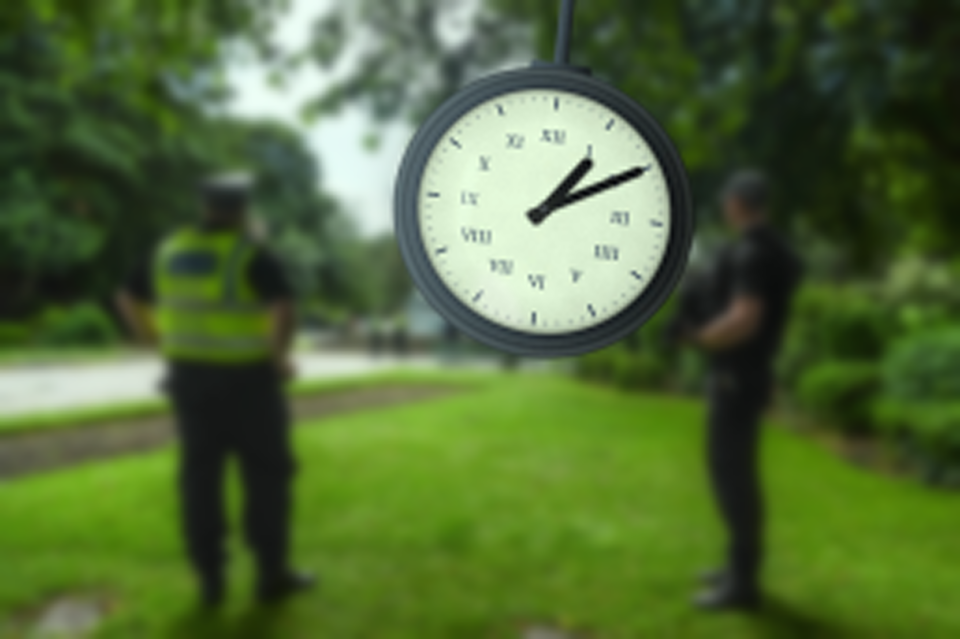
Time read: 1:10
